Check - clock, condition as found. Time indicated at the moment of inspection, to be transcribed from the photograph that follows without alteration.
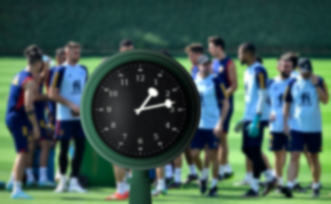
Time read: 1:13
